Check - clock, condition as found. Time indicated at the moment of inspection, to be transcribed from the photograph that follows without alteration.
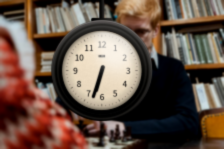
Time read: 6:33
